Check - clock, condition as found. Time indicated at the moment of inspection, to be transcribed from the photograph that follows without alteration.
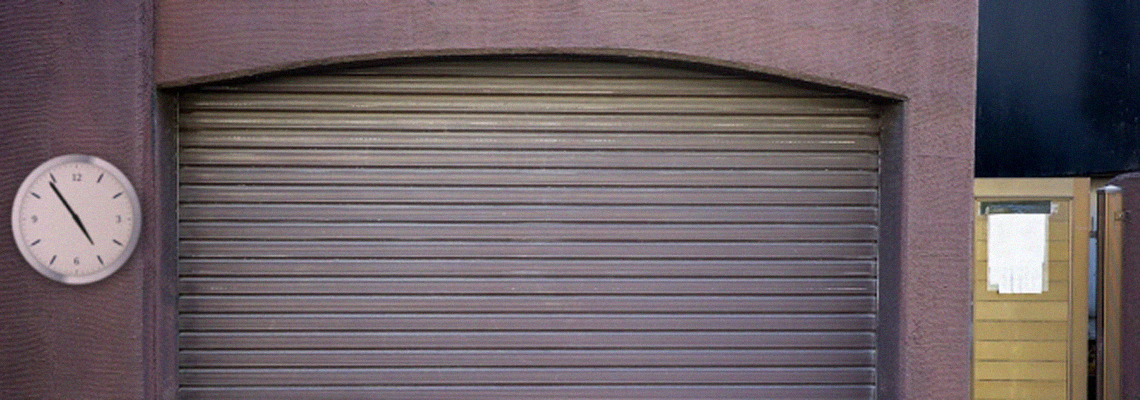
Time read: 4:54
